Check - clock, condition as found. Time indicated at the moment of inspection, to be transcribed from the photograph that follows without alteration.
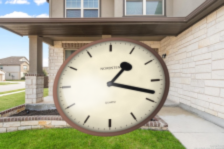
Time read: 1:18
